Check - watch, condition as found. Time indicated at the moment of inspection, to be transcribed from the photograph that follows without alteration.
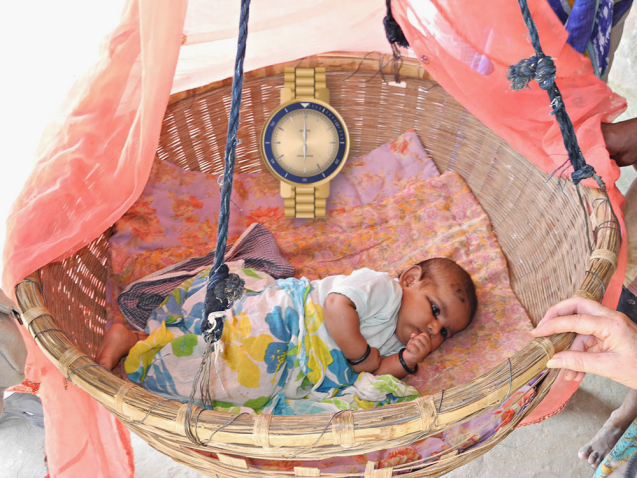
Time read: 6:00
